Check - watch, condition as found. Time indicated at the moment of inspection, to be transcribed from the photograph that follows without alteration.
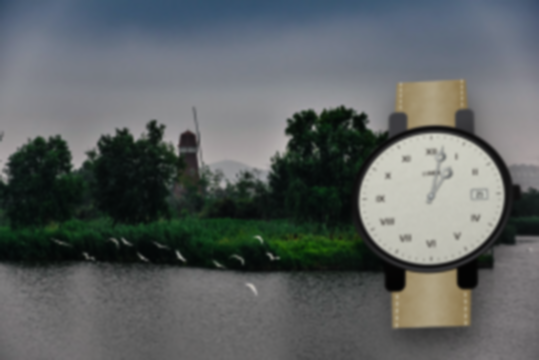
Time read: 1:02
